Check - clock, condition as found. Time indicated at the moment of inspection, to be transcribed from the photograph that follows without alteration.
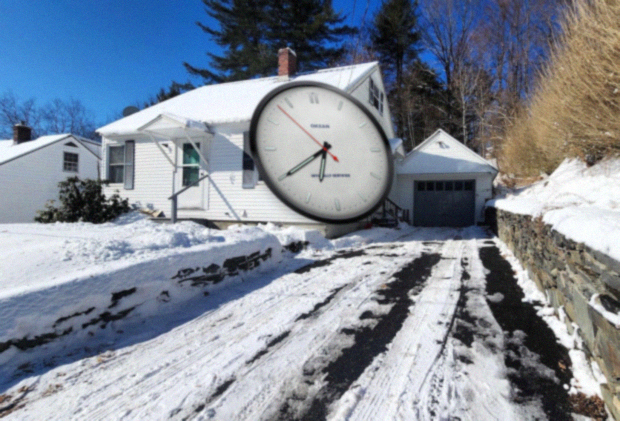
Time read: 6:39:53
